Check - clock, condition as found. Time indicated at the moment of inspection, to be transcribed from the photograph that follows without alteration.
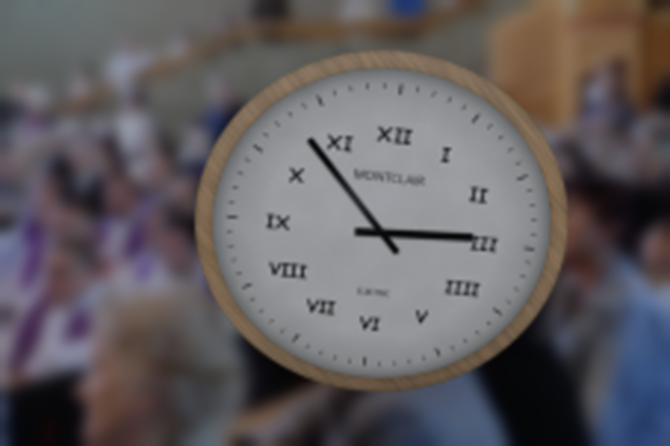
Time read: 2:53
